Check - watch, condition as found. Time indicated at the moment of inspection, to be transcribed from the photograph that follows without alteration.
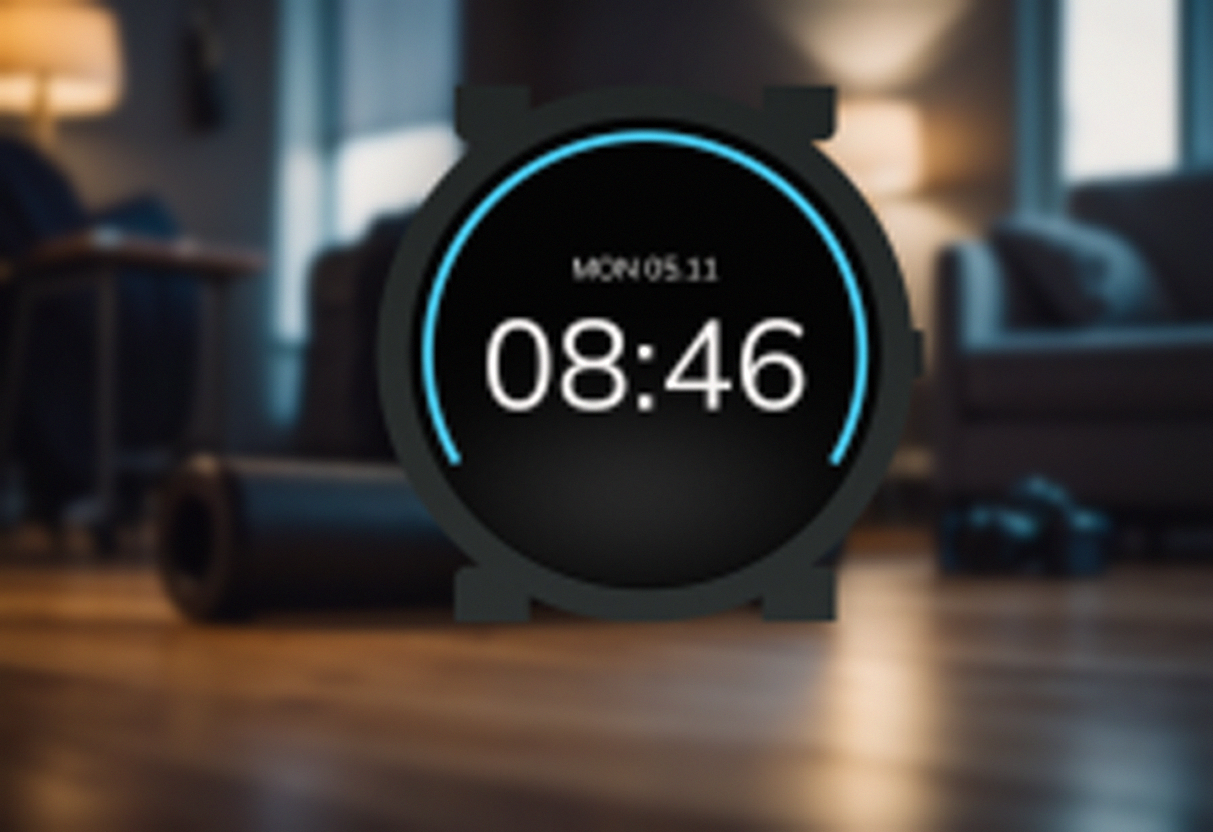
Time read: 8:46
